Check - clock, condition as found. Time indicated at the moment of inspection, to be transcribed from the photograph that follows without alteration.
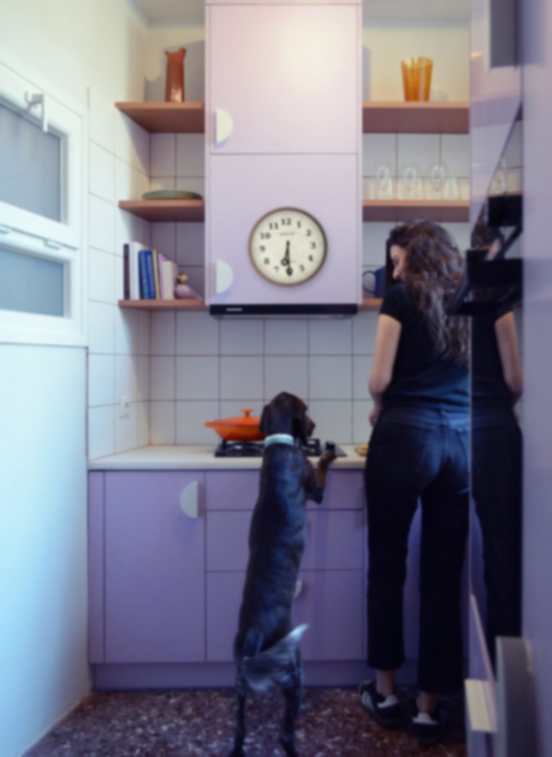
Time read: 6:30
